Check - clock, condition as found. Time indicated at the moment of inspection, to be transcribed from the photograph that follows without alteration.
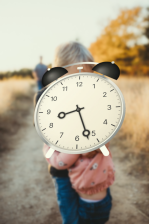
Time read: 8:27
